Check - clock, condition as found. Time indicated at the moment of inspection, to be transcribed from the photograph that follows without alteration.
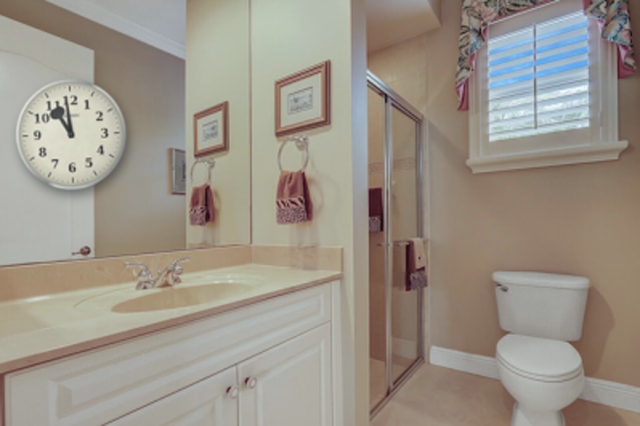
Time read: 10:59
